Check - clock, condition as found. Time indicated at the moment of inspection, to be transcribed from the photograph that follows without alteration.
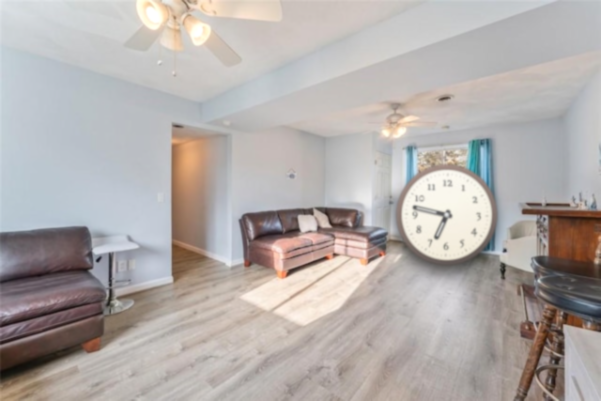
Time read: 6:47
